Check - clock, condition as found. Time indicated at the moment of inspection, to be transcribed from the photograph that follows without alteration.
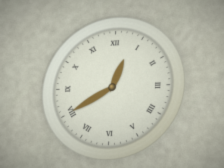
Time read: 12:40
